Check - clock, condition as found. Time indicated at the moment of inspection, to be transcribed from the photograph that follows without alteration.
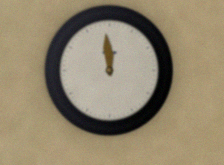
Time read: 11:59
